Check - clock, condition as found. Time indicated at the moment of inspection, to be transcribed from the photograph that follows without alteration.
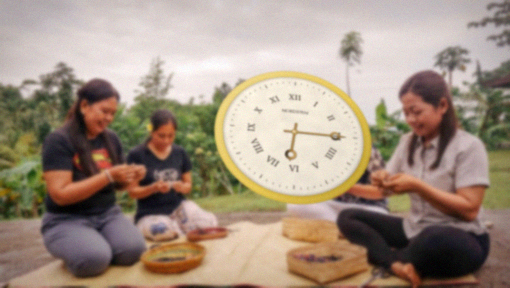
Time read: 6:15
